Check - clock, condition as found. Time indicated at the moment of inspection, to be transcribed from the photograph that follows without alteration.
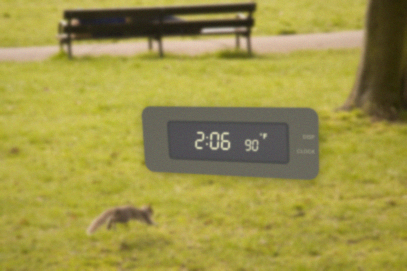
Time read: 2:06
